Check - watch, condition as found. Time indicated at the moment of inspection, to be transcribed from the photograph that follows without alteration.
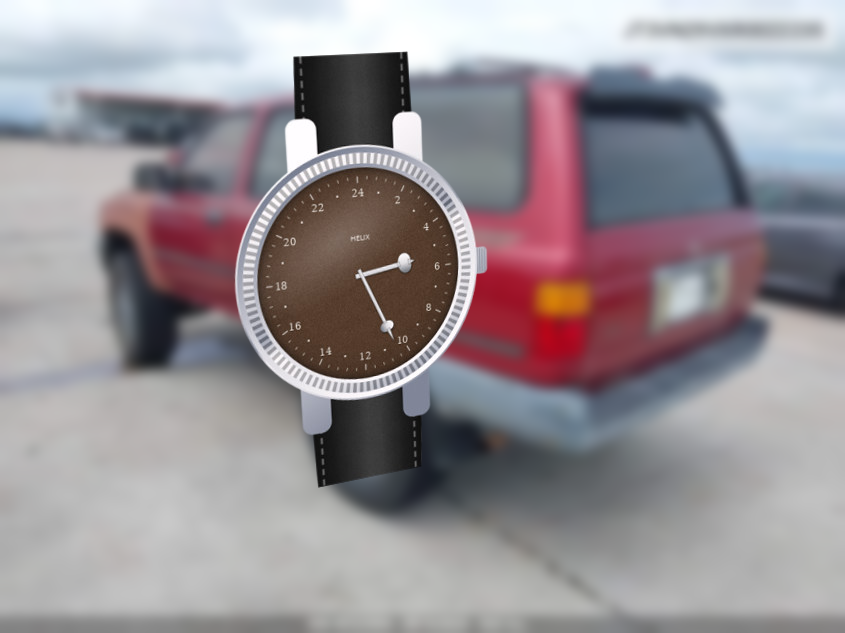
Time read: 5:26
